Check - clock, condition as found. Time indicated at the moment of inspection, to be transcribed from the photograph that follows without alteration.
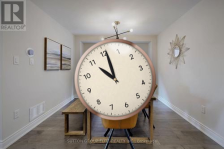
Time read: 11:01
